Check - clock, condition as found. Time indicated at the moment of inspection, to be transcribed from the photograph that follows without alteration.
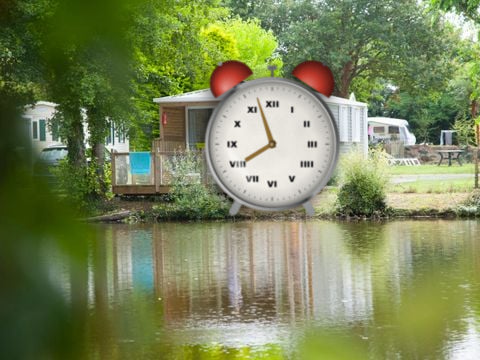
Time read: 7:57
